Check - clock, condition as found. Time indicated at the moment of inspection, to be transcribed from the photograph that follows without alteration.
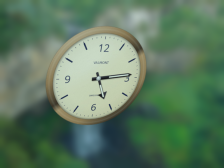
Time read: 5:14
